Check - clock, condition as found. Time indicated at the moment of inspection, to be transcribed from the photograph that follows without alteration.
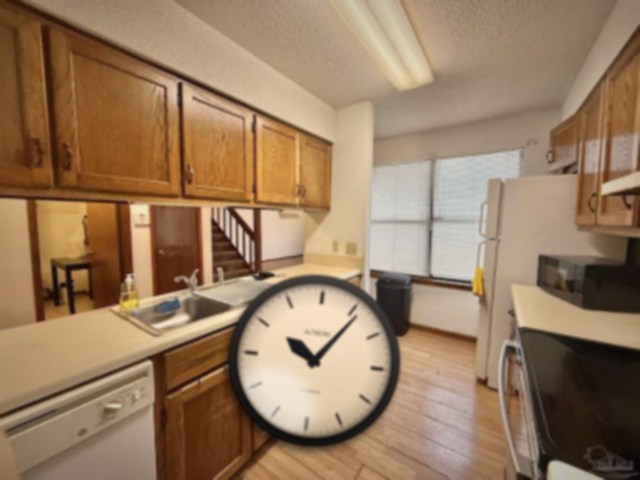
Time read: 10:06
